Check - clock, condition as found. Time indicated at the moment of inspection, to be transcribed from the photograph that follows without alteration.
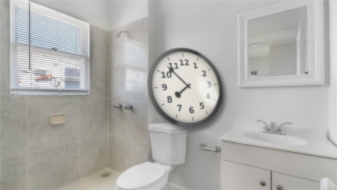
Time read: 7:53
